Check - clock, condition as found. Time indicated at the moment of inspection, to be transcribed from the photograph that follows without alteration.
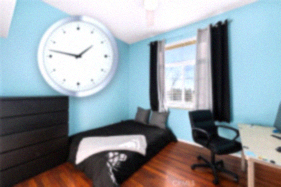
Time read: 1:47
